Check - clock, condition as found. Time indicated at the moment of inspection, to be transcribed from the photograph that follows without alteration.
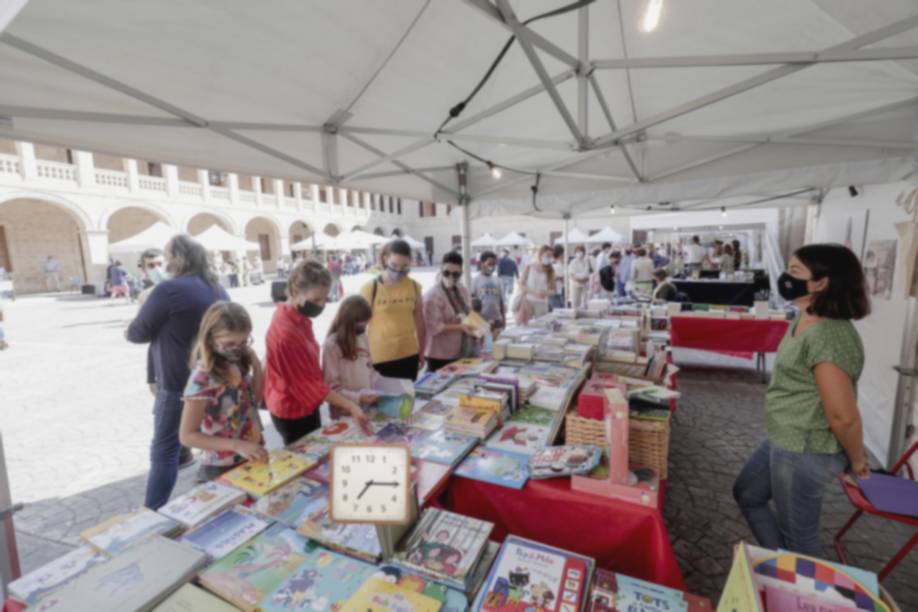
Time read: 7:15
